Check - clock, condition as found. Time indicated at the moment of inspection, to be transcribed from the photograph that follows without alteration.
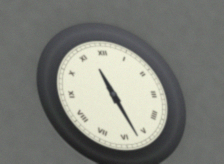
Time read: 11:27
